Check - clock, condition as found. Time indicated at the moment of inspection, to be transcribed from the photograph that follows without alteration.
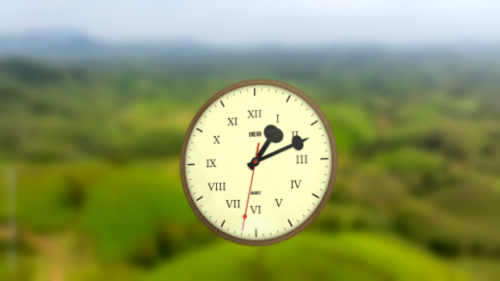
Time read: 1:11:32
